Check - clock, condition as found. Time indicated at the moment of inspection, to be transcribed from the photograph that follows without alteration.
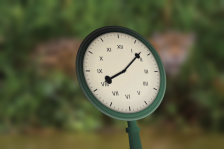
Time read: 8:08
